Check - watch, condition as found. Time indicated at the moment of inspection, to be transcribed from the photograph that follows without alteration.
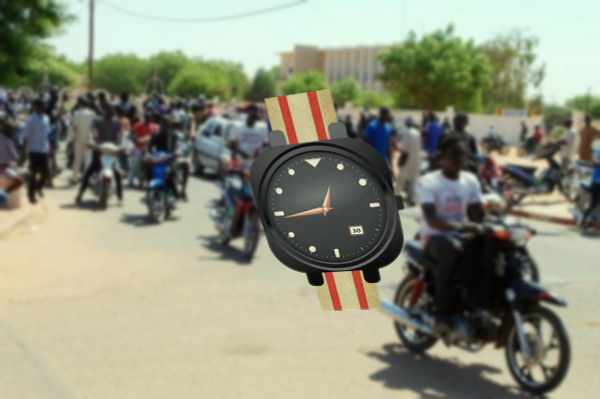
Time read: 12:44
